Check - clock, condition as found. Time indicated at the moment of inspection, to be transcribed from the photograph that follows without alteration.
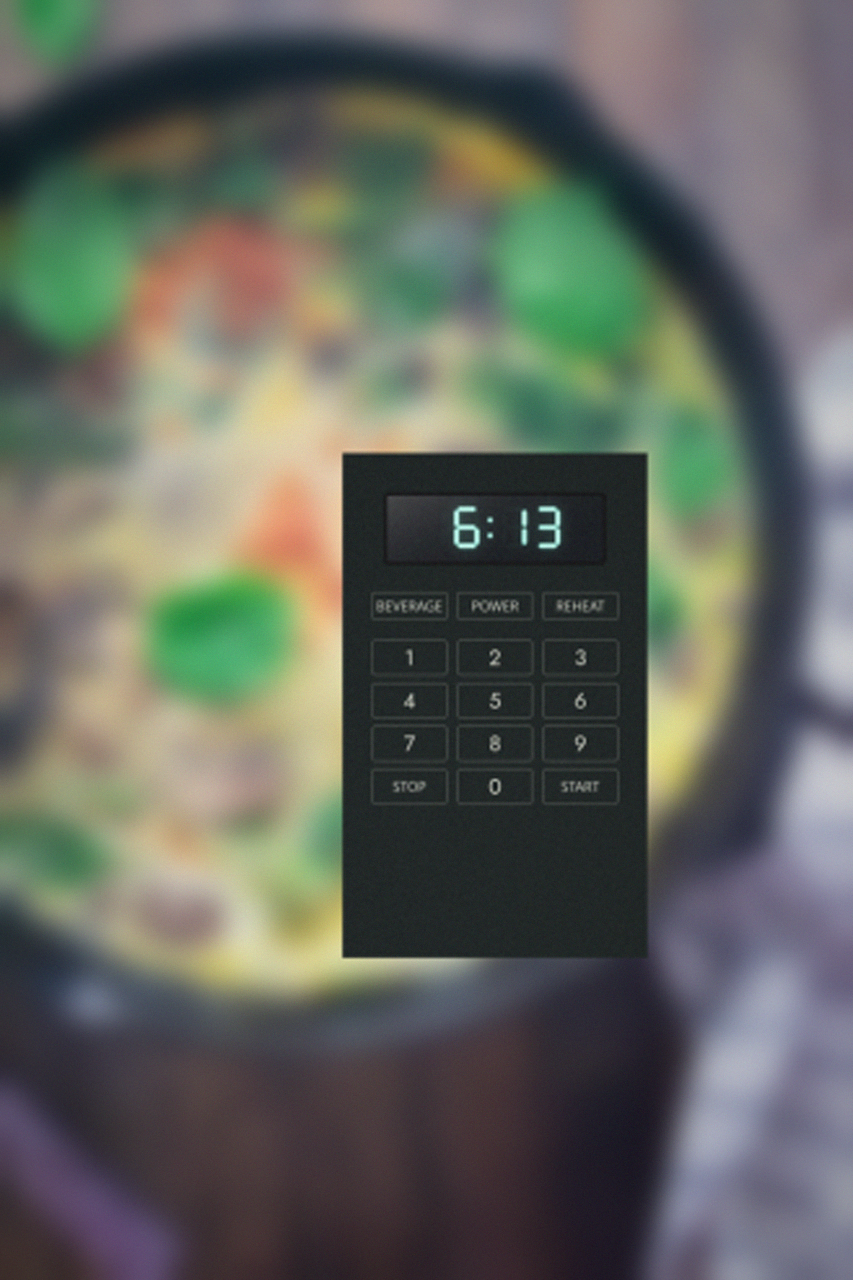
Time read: 6:13
